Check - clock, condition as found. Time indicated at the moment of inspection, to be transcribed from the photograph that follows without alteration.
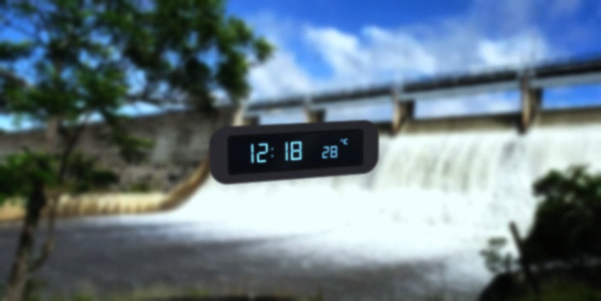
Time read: 12:18
